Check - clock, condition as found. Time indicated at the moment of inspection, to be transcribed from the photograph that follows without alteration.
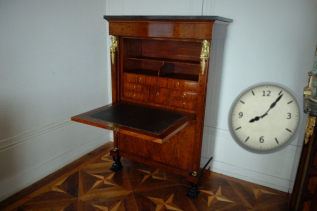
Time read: 8:06
